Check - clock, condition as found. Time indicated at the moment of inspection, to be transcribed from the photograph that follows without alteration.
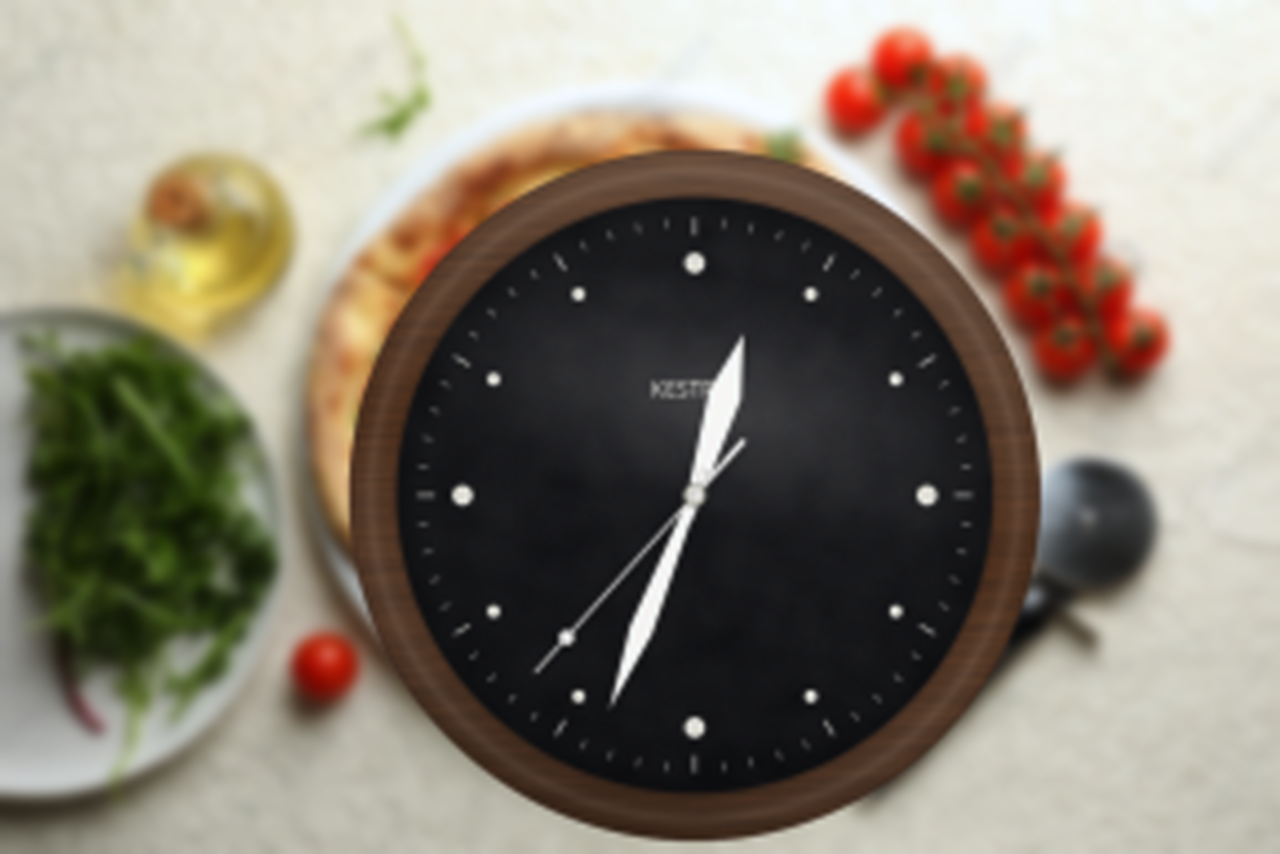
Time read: 12:33:37
